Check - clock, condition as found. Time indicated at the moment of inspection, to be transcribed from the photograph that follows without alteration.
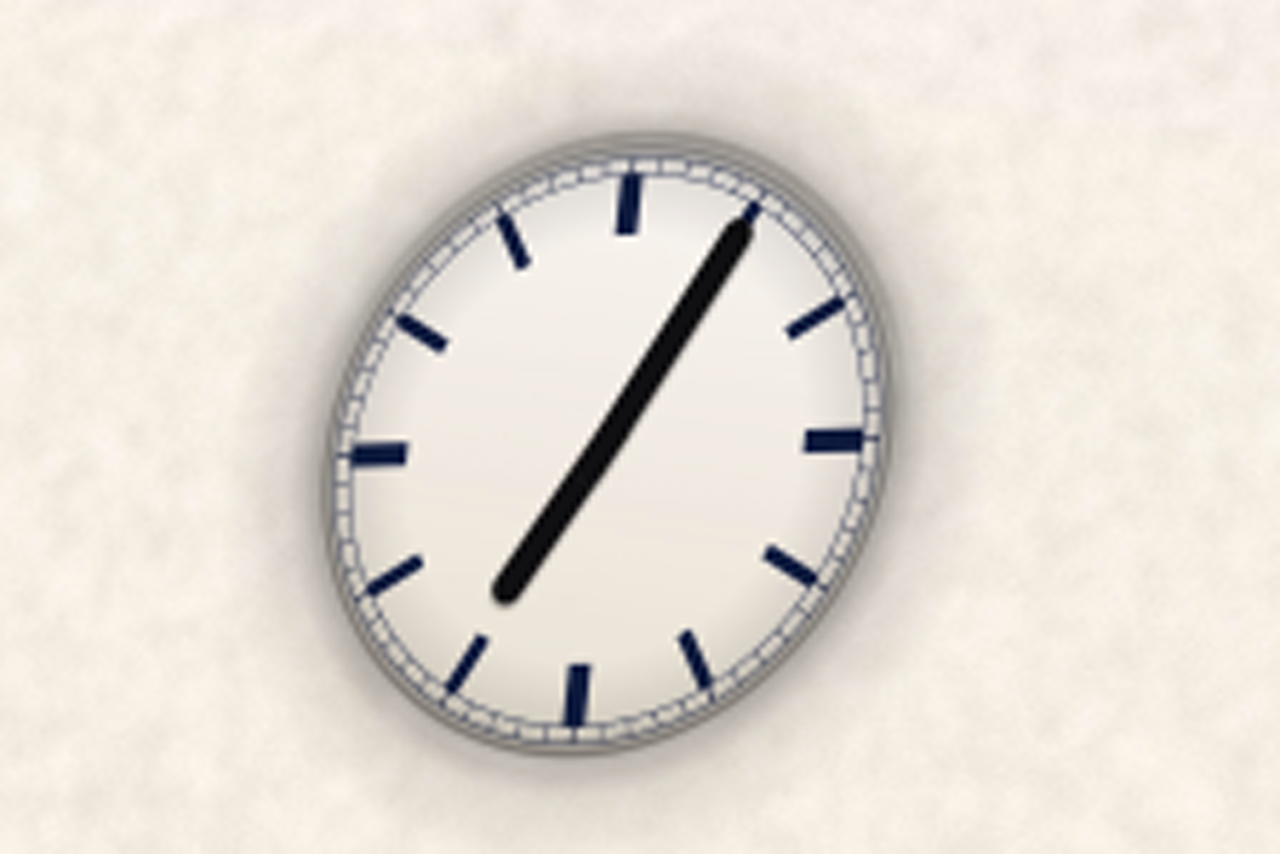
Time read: 7:05
